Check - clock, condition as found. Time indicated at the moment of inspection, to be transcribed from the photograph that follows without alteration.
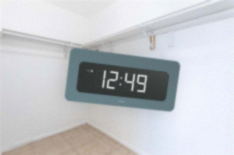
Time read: 12:49
